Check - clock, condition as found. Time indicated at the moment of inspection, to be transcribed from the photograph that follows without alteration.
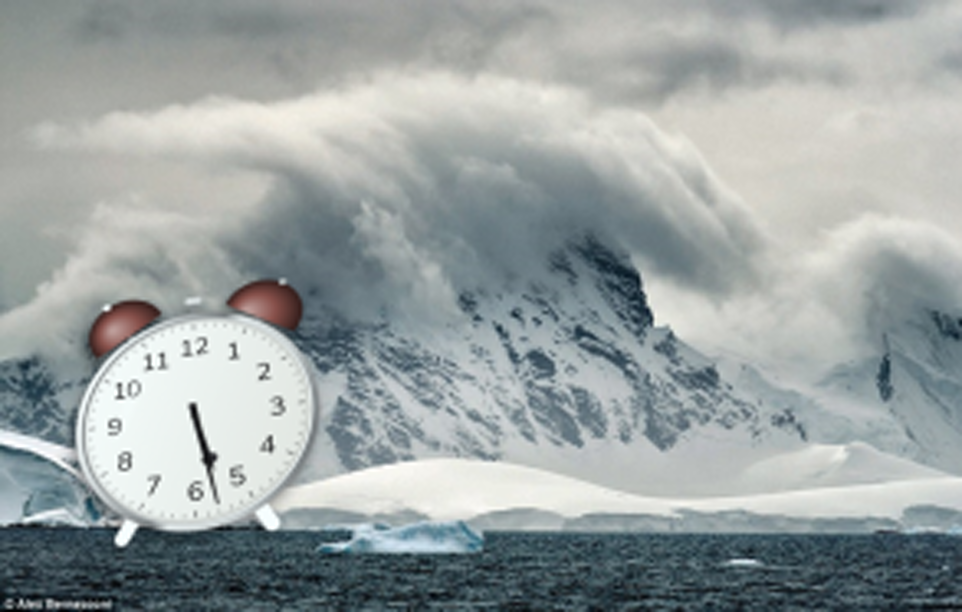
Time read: 5:28
